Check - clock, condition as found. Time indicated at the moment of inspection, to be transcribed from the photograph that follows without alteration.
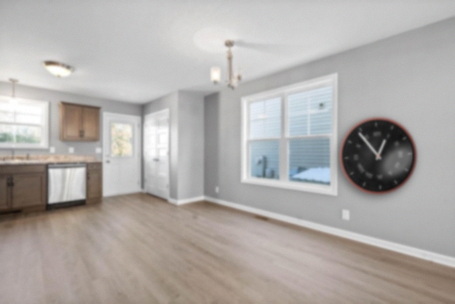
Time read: 12:54
